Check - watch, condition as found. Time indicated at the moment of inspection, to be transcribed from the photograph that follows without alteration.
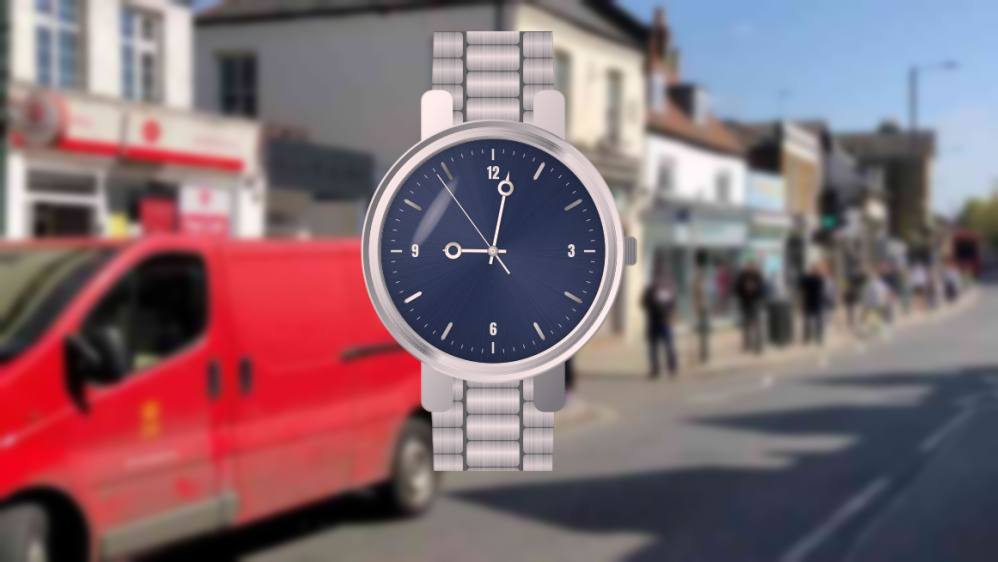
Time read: 9:01:54
